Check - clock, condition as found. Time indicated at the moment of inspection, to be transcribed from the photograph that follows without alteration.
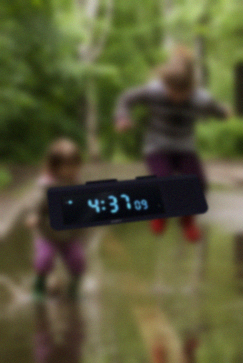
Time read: 4:37
